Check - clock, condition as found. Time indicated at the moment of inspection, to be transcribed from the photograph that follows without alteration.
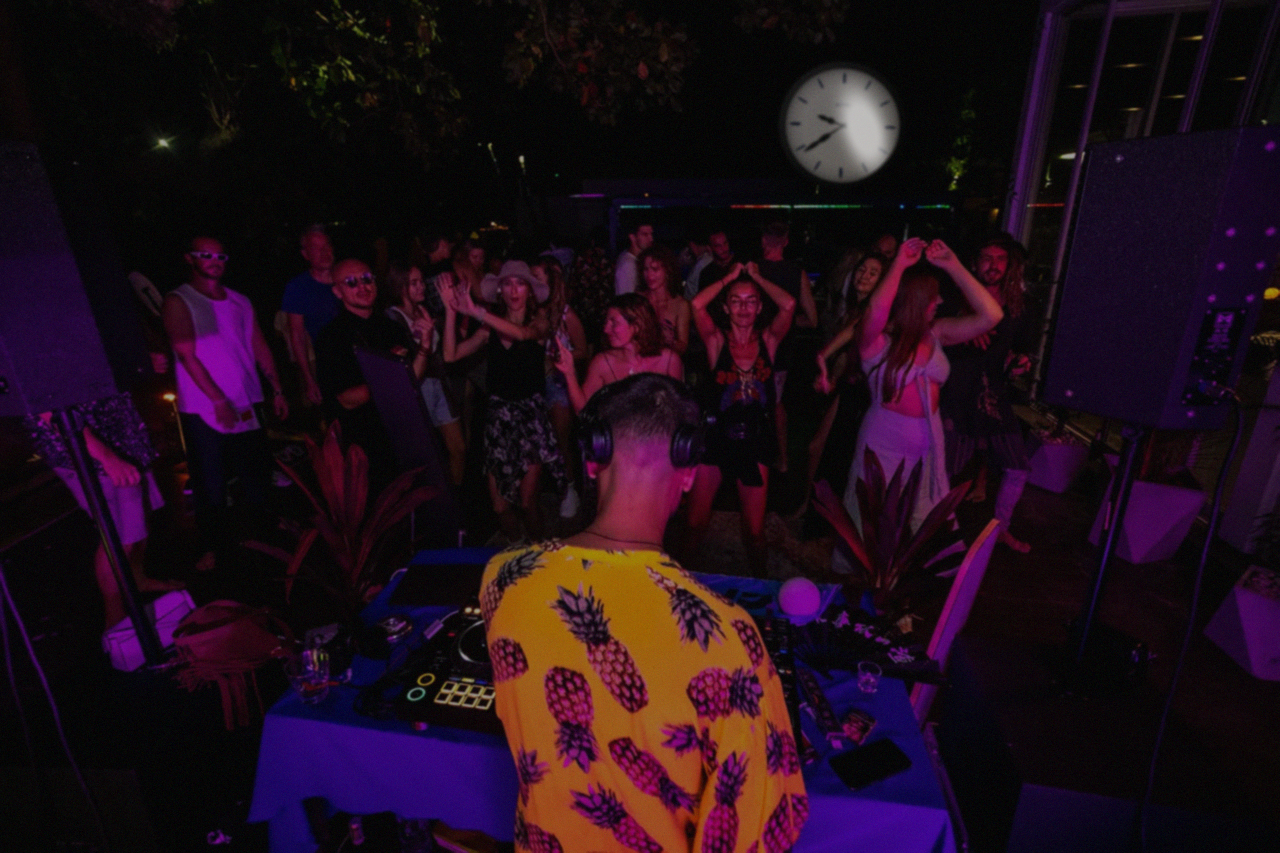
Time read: 9:39
